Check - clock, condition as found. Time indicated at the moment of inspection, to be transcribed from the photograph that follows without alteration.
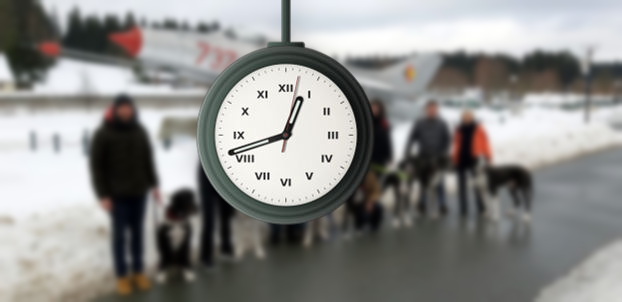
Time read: 12:42:02
